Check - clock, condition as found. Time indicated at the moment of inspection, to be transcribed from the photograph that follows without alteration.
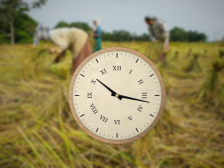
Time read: 10:17
